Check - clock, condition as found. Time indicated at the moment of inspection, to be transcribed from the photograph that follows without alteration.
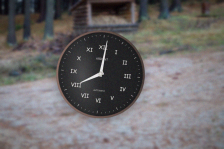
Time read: 8:01
